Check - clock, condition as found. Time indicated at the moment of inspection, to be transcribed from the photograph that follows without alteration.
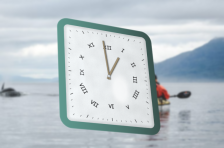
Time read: 12:59
